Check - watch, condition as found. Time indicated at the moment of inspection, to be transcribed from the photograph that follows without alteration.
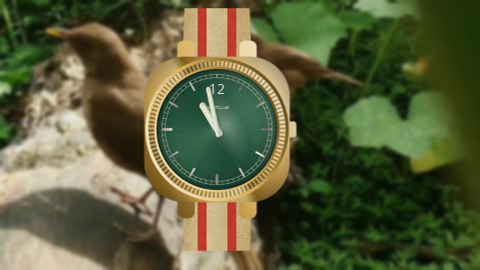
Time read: 10:58
